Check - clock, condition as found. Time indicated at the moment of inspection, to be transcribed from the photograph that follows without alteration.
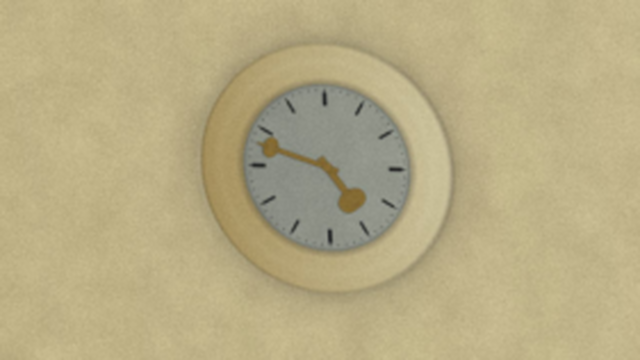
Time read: 4:48
